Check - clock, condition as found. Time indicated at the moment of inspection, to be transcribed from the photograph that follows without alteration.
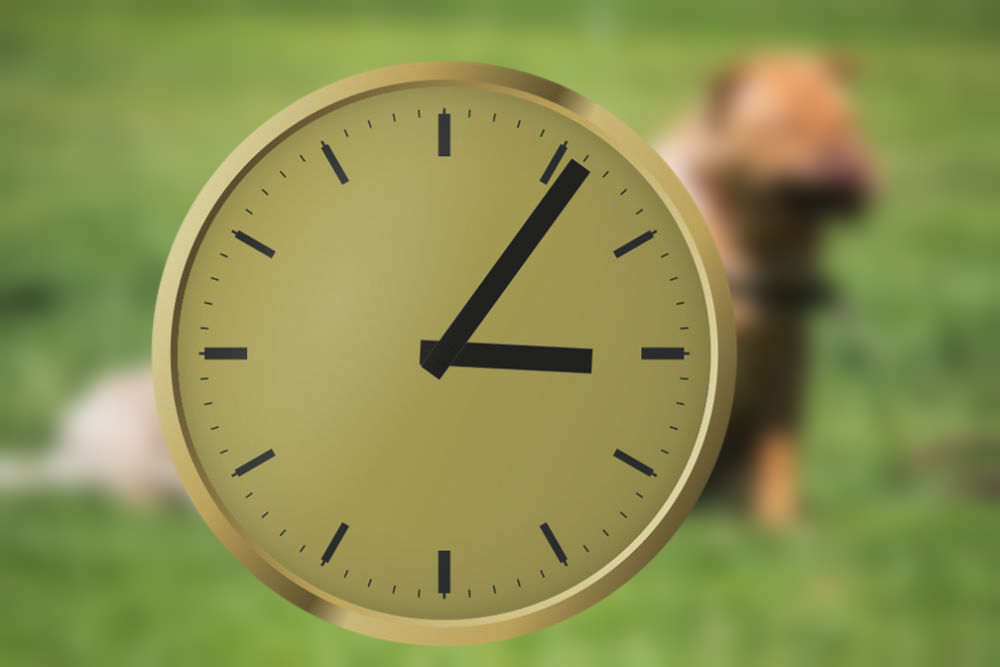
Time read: 3:06
